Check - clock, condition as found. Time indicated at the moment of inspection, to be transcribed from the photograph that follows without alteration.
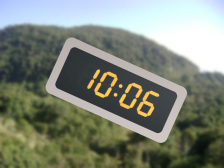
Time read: 10:06
